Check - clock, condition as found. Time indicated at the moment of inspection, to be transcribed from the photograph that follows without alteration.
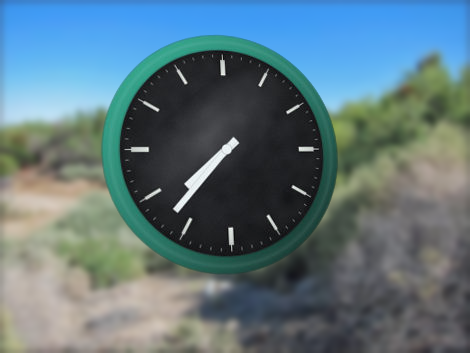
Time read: 7:37
